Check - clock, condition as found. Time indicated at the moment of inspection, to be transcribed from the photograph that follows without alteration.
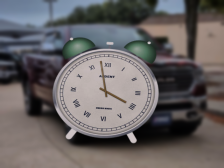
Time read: 3:58
